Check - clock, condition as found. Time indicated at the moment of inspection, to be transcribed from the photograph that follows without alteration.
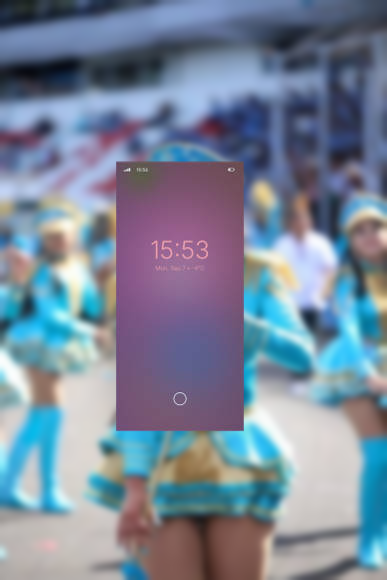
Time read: 15:53
